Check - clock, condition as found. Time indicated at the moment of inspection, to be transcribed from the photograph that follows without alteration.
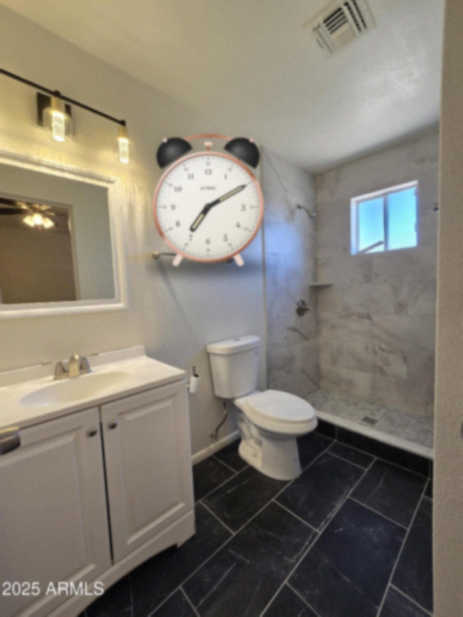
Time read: 7:10
